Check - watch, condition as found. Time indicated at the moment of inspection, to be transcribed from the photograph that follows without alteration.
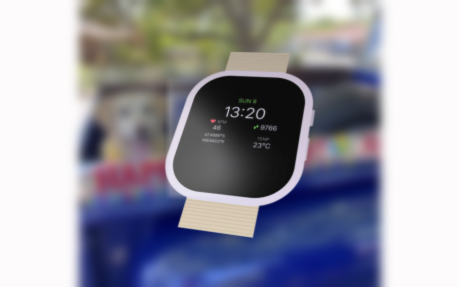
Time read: 13:20
